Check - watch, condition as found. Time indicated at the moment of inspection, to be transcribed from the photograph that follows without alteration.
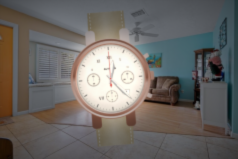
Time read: 12:23
